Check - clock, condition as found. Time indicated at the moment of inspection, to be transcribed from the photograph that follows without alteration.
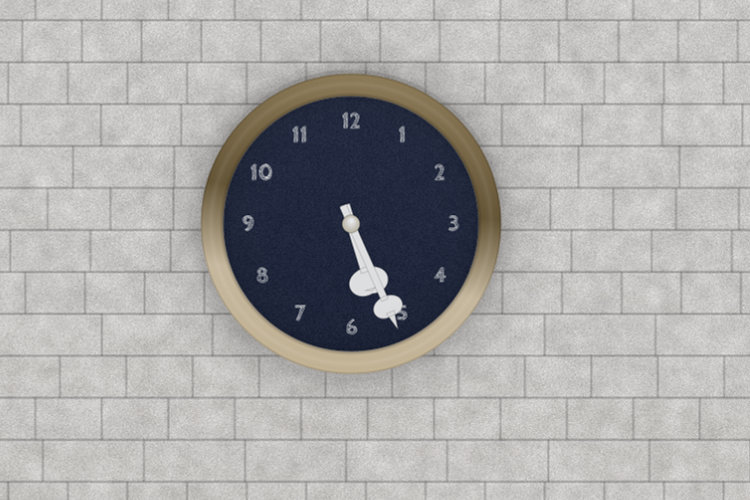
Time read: 5:26
